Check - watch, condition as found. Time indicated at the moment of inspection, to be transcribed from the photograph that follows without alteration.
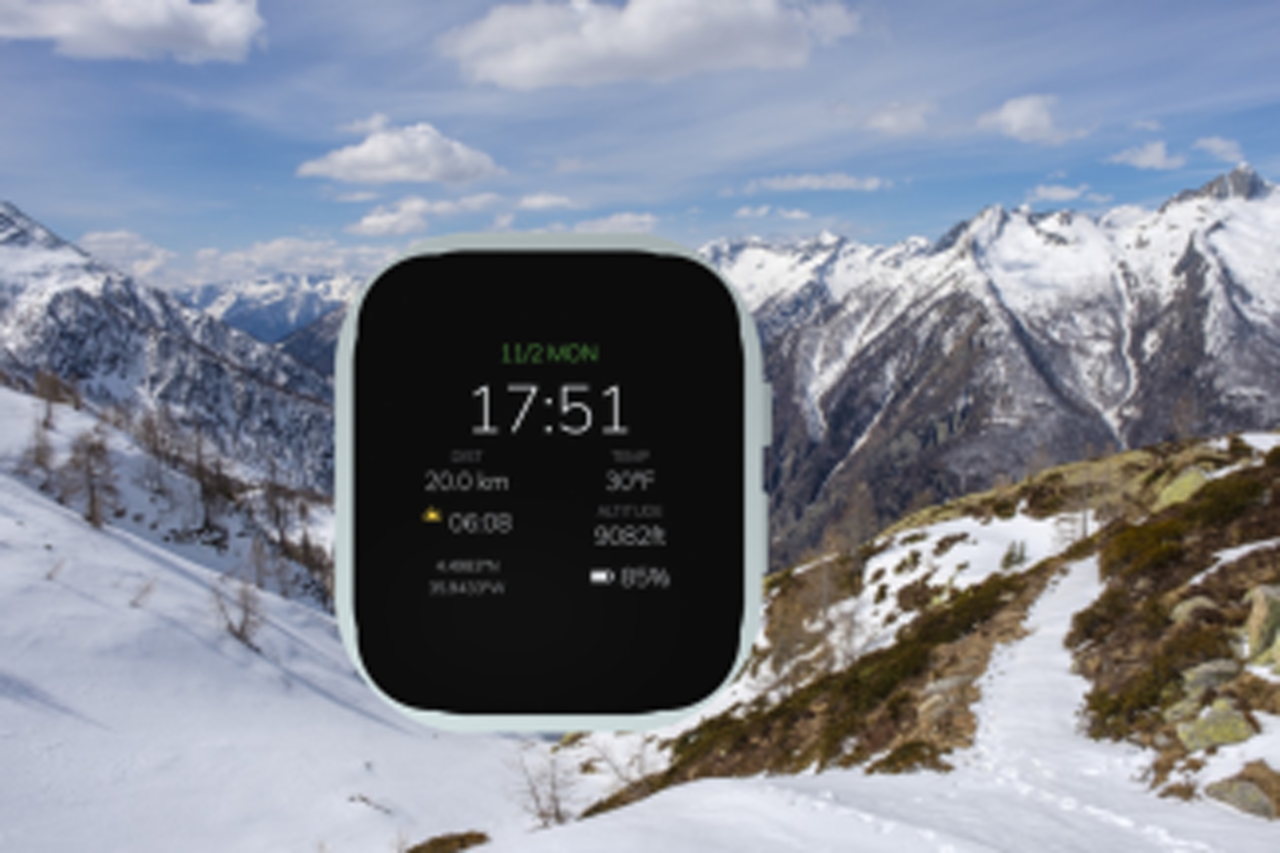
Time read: 17:51
